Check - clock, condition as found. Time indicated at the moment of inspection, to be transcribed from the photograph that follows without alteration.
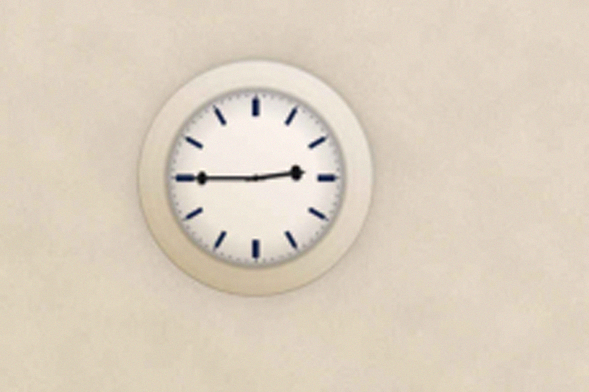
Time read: 2:45
